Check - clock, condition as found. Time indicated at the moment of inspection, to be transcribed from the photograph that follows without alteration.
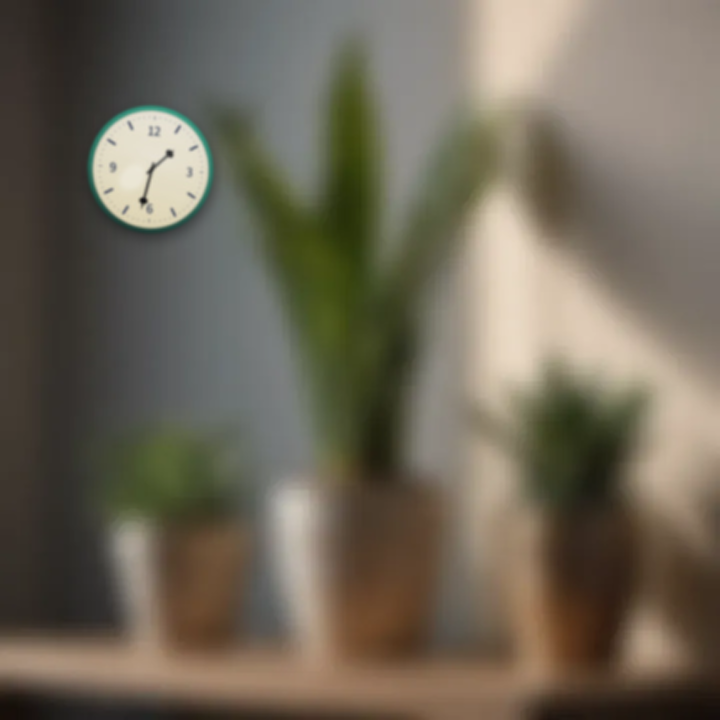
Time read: 1:32
